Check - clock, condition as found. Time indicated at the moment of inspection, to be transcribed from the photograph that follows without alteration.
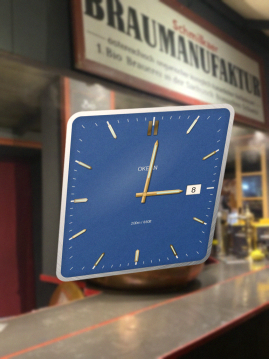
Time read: 3:01
